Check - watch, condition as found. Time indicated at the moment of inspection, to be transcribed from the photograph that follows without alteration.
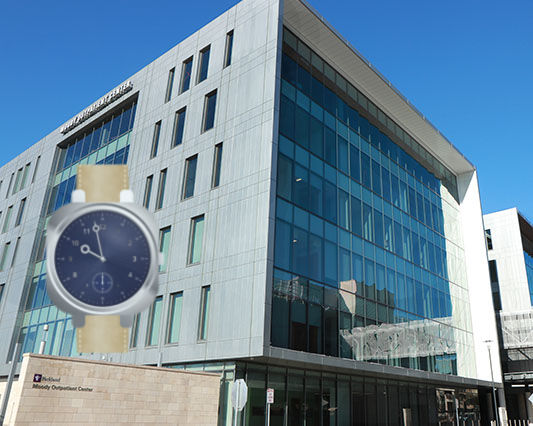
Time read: 9:58
